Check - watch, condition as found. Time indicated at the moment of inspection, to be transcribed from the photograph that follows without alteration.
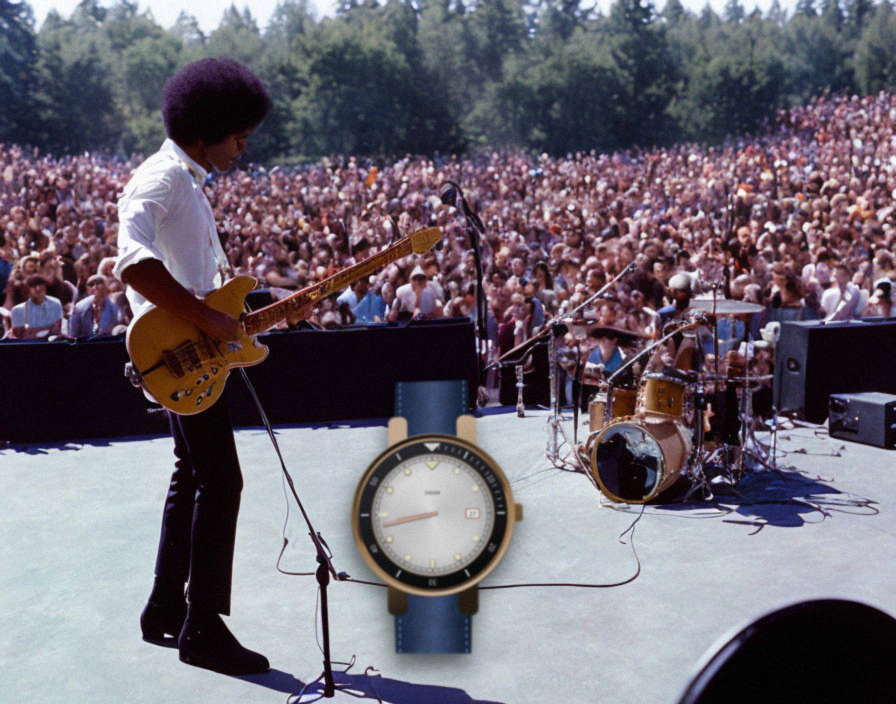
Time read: 8:43
